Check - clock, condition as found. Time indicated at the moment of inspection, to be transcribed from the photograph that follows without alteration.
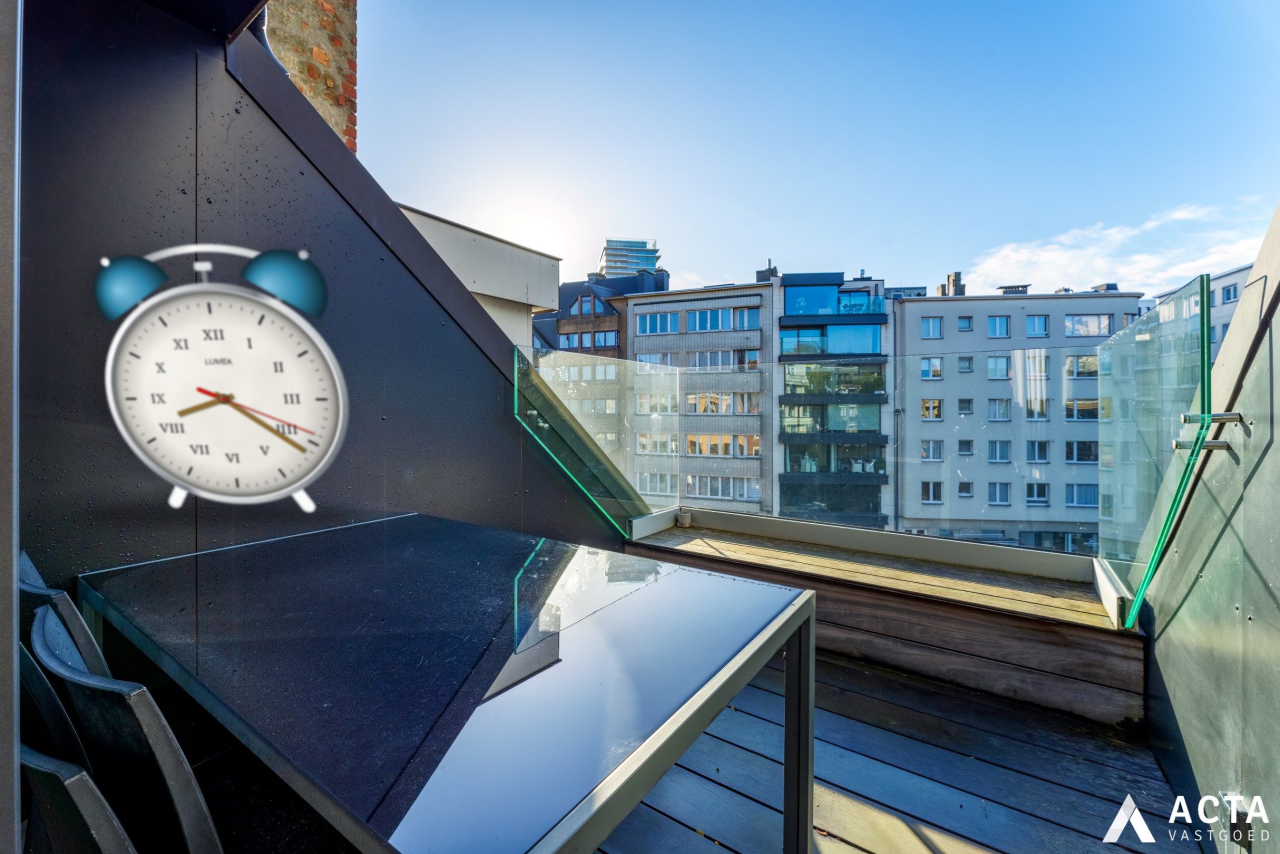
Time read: 8:21:19
